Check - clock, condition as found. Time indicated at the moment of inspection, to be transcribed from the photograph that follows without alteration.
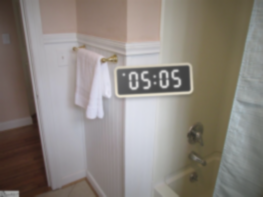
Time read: 5:05
